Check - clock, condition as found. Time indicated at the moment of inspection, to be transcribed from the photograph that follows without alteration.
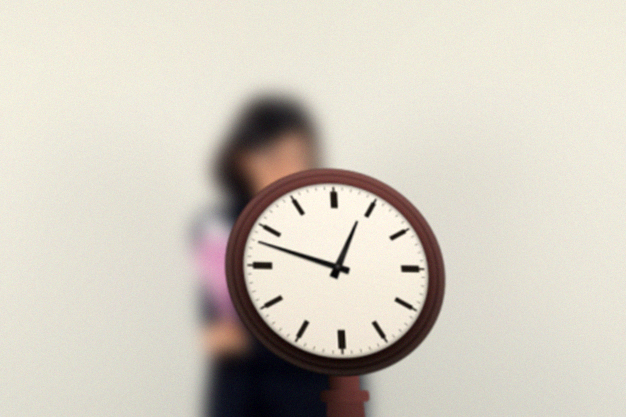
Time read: 12:48
